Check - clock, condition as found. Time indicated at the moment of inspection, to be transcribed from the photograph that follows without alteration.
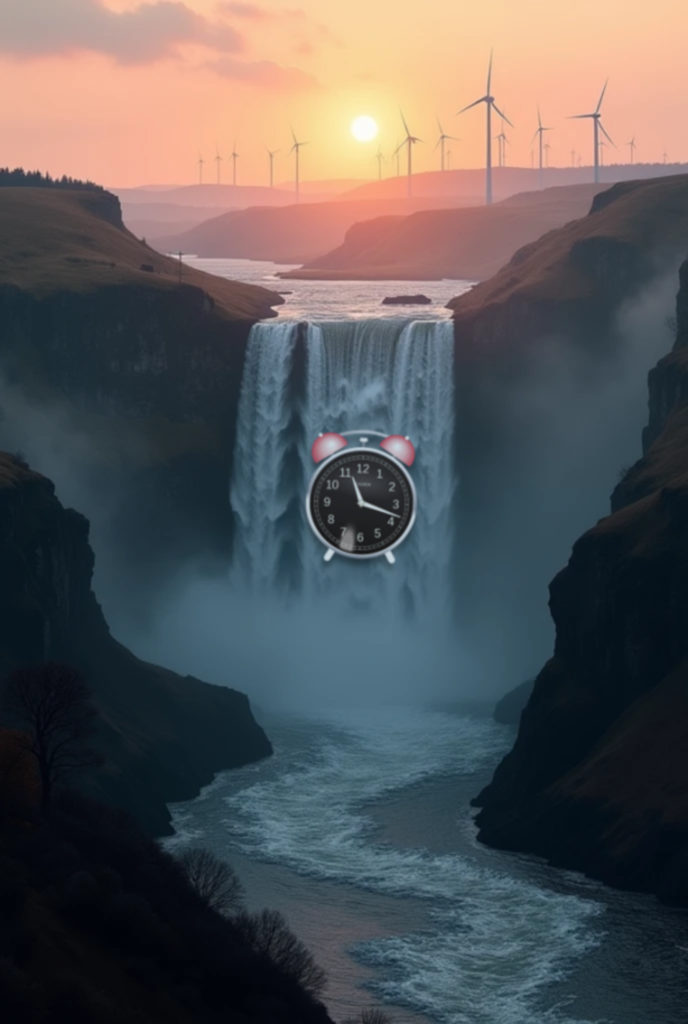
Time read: 11:18
